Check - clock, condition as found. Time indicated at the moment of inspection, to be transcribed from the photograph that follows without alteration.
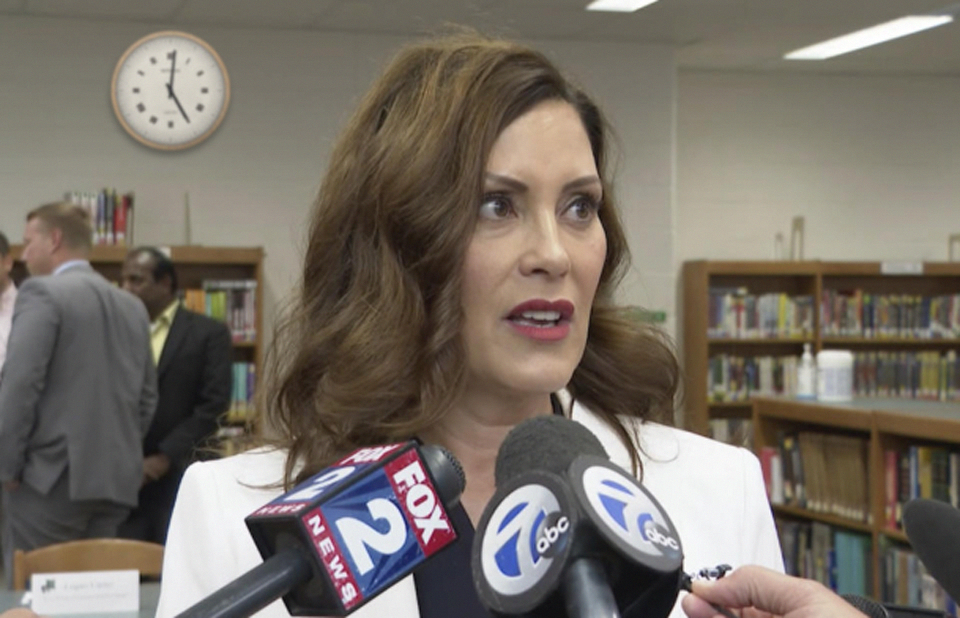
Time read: 5:01
